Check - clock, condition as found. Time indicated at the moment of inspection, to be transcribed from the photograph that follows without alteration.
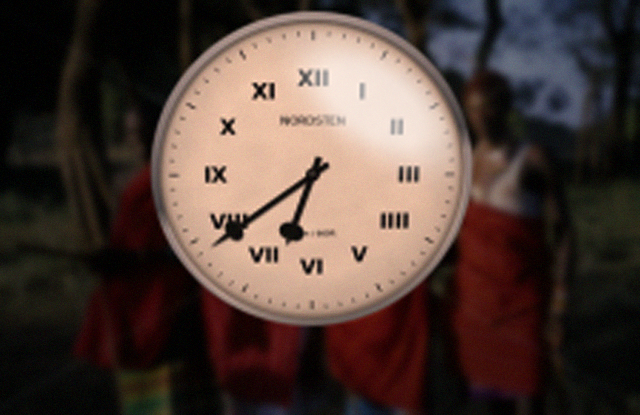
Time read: 6:39
